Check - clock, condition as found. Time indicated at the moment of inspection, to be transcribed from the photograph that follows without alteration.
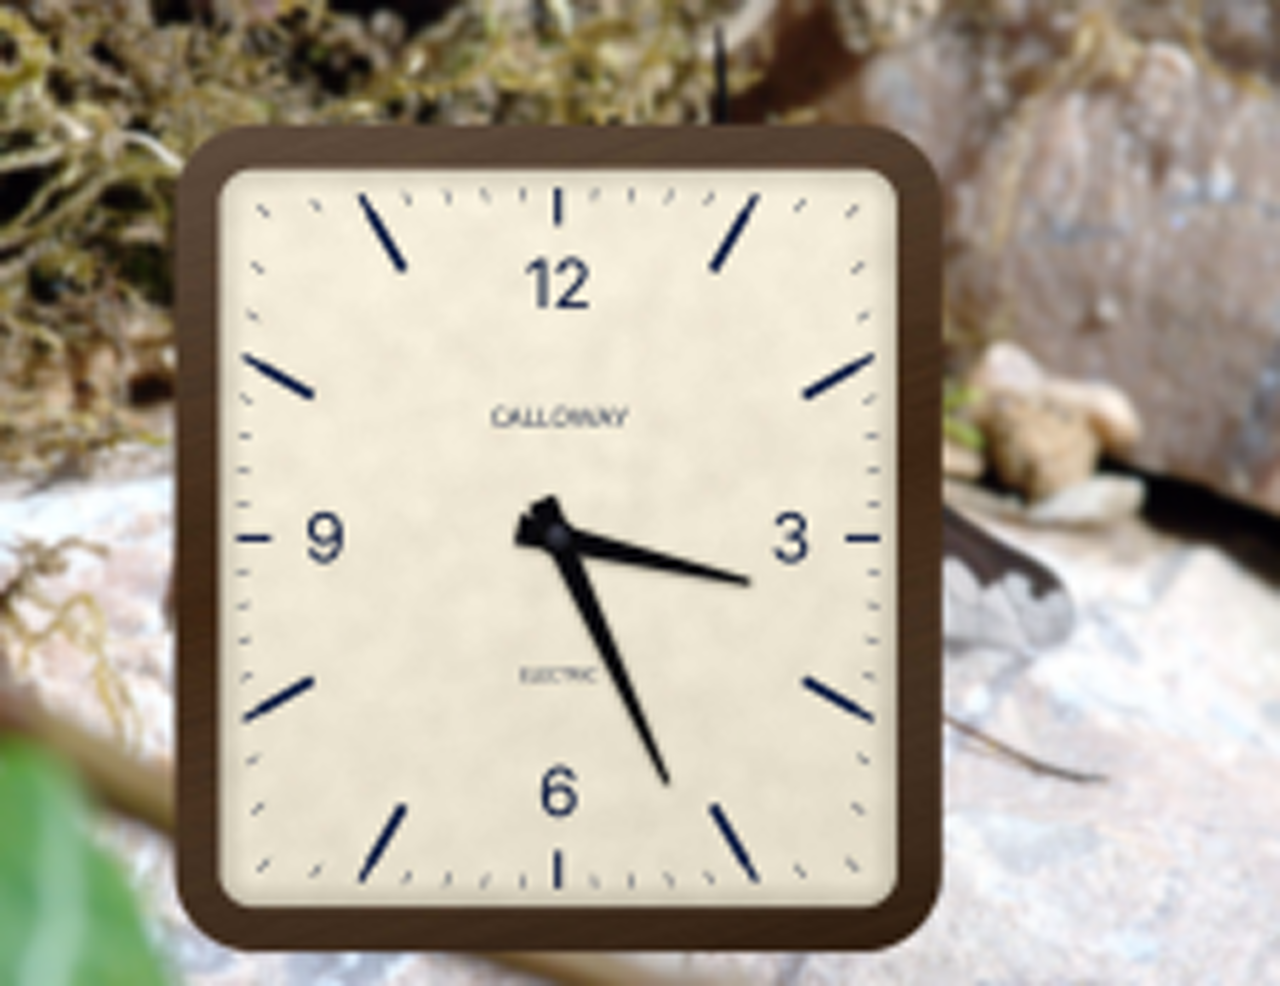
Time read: 3:26
